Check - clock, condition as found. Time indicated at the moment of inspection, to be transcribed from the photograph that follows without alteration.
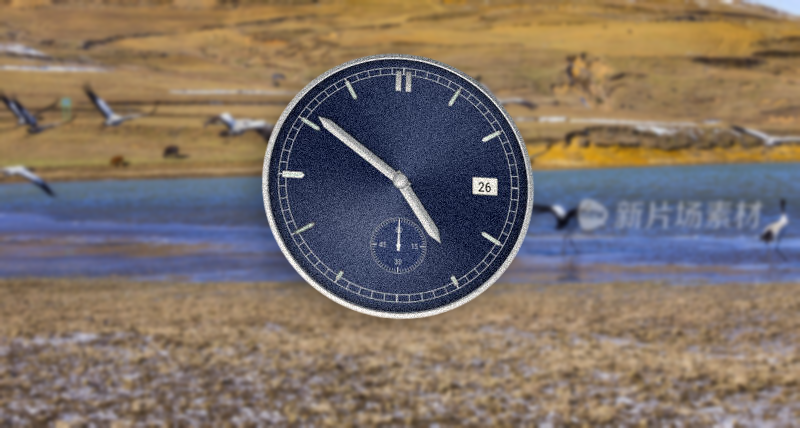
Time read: 4:51
